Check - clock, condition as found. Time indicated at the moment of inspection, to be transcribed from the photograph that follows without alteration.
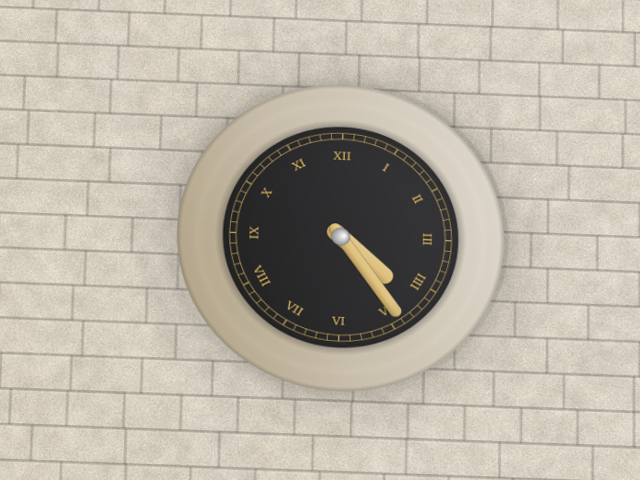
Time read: 4:24
